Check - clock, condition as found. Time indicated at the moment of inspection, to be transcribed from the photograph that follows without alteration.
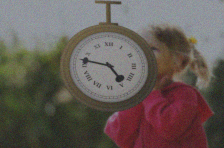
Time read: 4:47
